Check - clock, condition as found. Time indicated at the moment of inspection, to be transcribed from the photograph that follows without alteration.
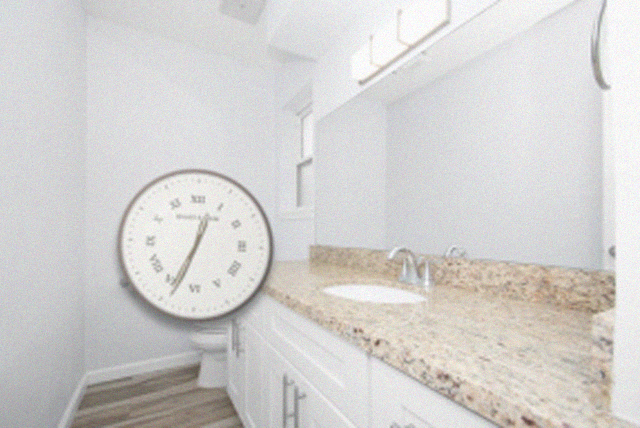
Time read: 12:34
